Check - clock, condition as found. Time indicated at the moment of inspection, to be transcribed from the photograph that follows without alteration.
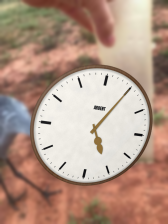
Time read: 5:05
